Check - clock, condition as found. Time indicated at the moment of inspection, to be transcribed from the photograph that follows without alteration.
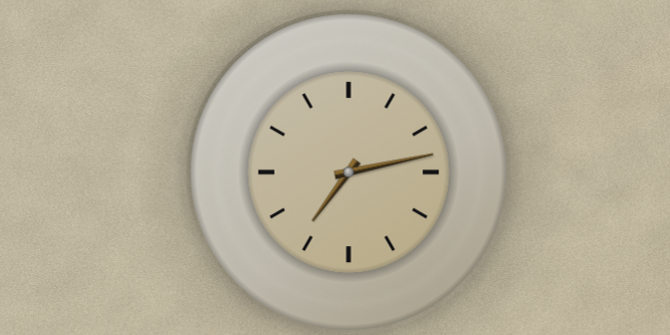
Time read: 7:13
